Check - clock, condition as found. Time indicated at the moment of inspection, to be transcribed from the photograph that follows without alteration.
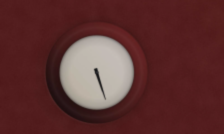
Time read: 5:27
